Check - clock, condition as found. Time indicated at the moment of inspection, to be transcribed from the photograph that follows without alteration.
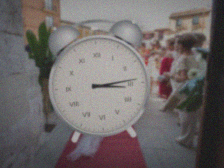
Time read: 3:14
